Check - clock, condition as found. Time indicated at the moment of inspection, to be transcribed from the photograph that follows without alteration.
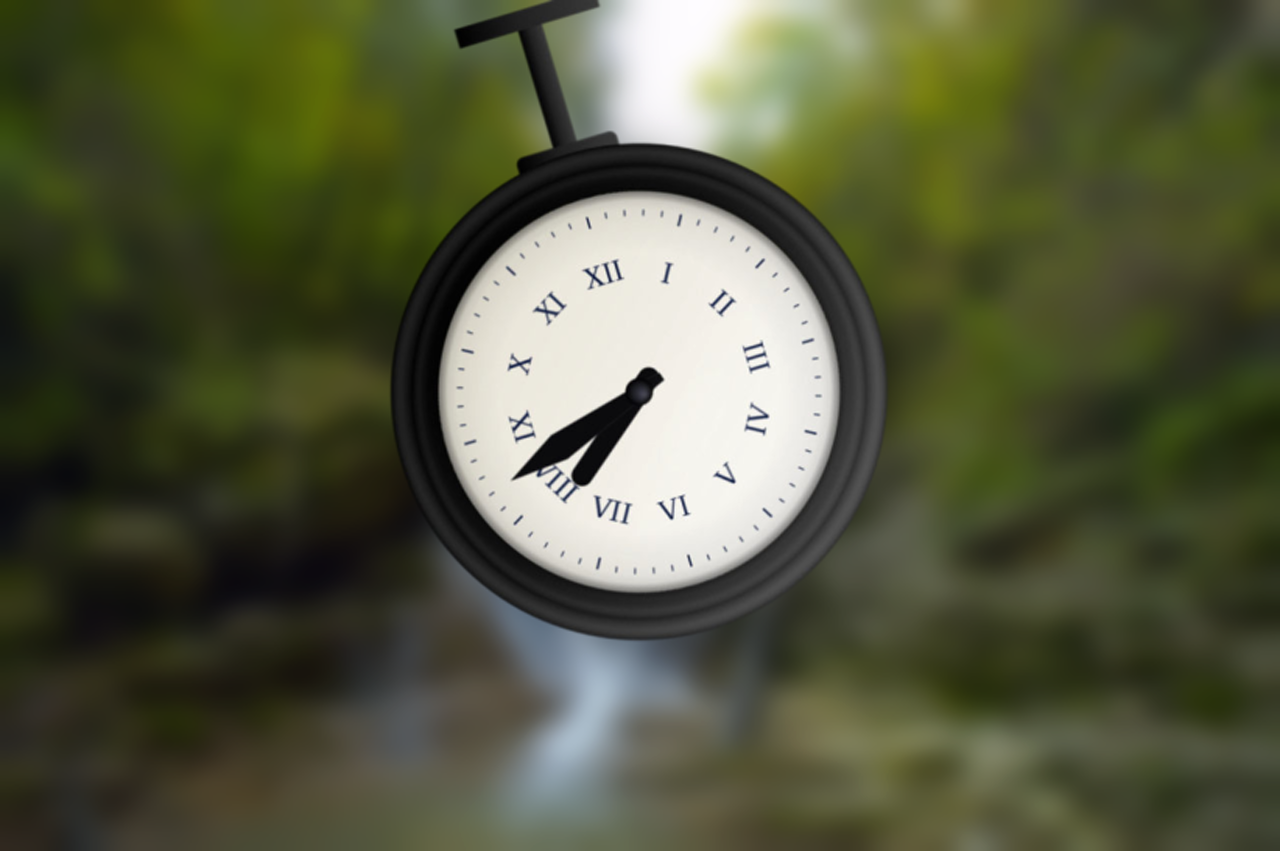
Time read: 7:42
